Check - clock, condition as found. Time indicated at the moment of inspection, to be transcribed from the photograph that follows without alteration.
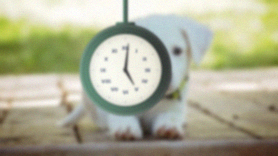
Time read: 5:01
